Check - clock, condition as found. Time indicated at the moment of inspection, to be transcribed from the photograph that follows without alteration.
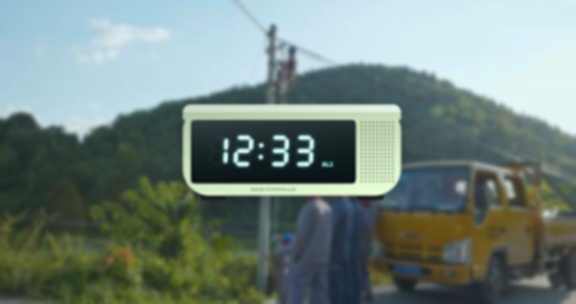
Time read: 12:33
